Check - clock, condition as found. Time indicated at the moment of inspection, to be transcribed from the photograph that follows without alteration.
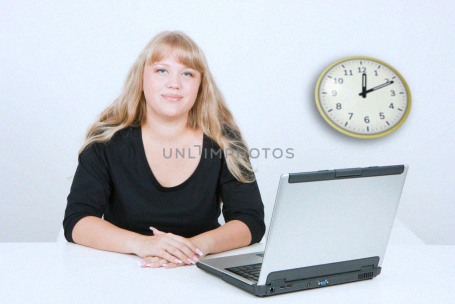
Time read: 12:11
